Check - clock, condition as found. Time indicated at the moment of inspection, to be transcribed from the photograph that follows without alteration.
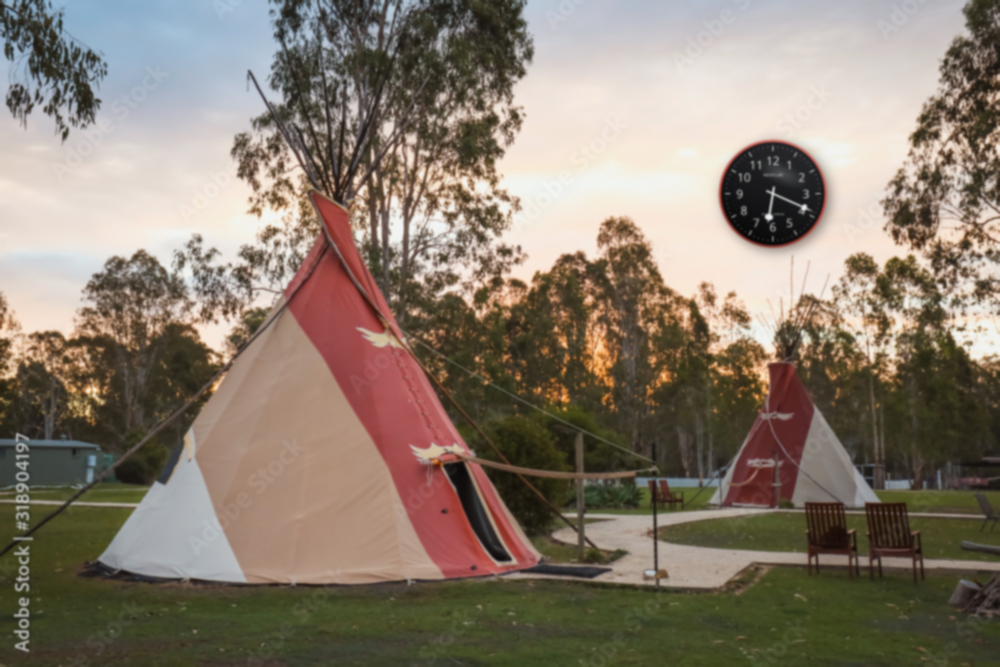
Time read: 6:19
